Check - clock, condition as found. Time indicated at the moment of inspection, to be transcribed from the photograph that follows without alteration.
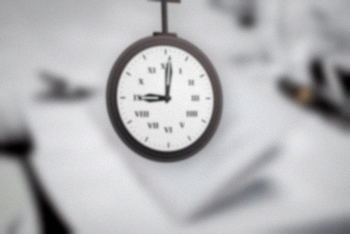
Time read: 9:01
